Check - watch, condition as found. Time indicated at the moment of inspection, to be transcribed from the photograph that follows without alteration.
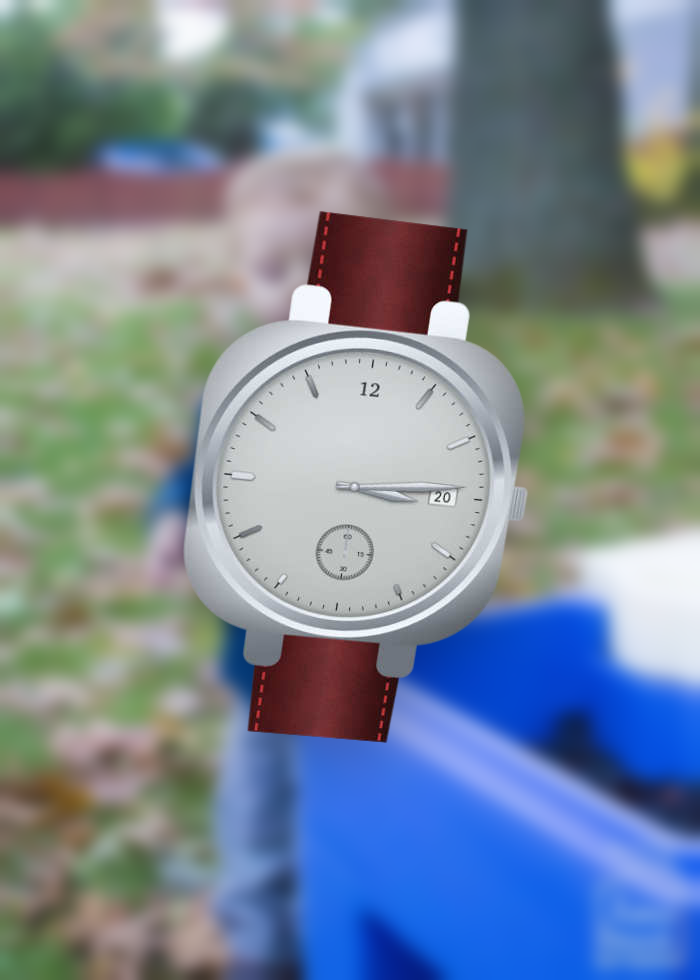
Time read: 3:14
